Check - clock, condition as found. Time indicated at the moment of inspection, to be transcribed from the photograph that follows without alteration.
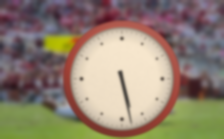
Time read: 5:28
